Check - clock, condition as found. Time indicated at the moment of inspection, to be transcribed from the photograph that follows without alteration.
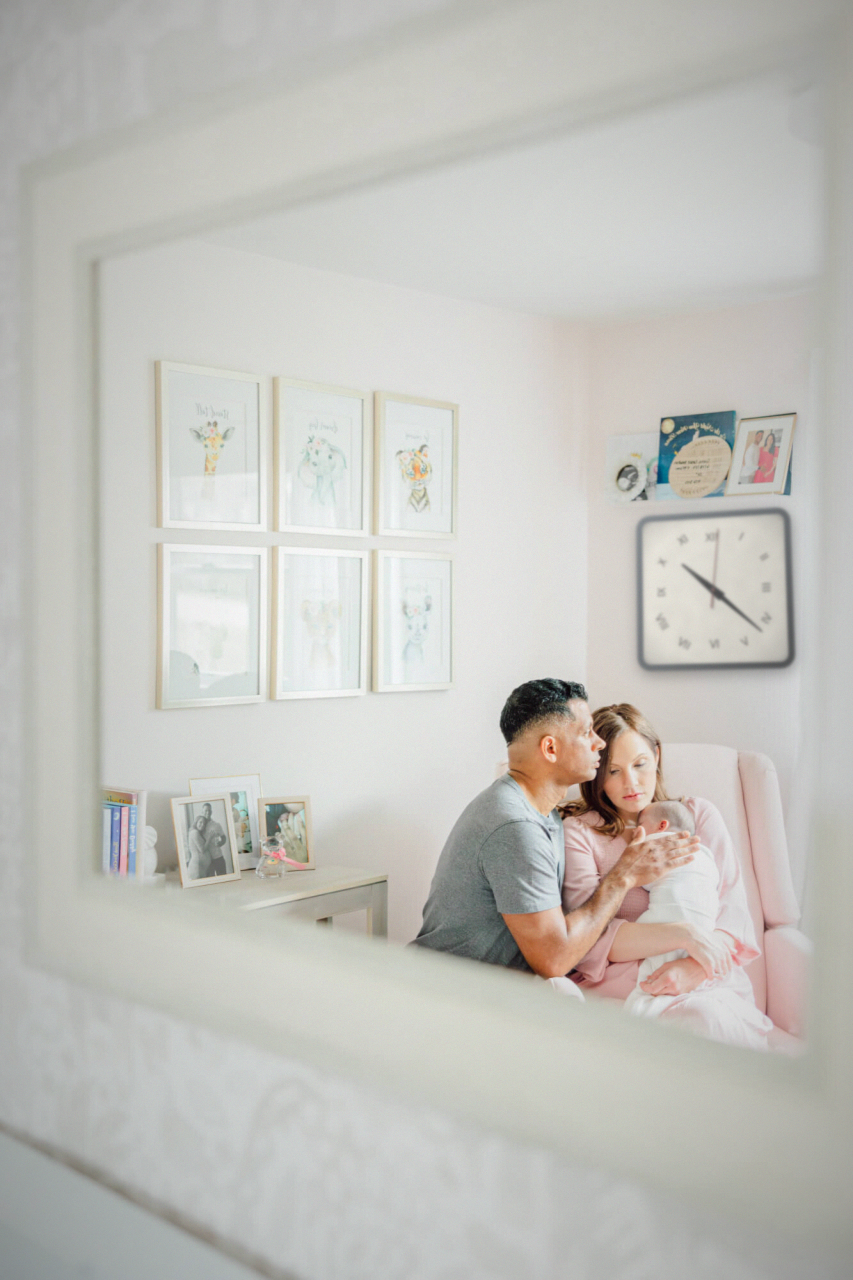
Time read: 10:22:01
